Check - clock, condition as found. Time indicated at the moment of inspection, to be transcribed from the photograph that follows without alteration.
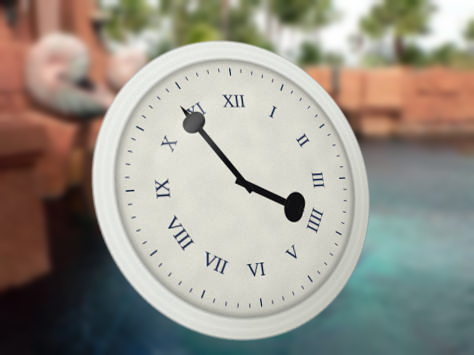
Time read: 3:54
